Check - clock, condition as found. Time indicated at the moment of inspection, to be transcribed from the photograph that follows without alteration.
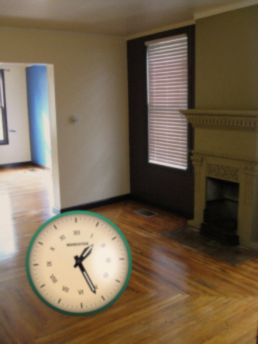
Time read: 1:26
